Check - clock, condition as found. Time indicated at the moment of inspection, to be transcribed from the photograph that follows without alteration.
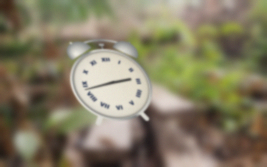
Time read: 2:43
